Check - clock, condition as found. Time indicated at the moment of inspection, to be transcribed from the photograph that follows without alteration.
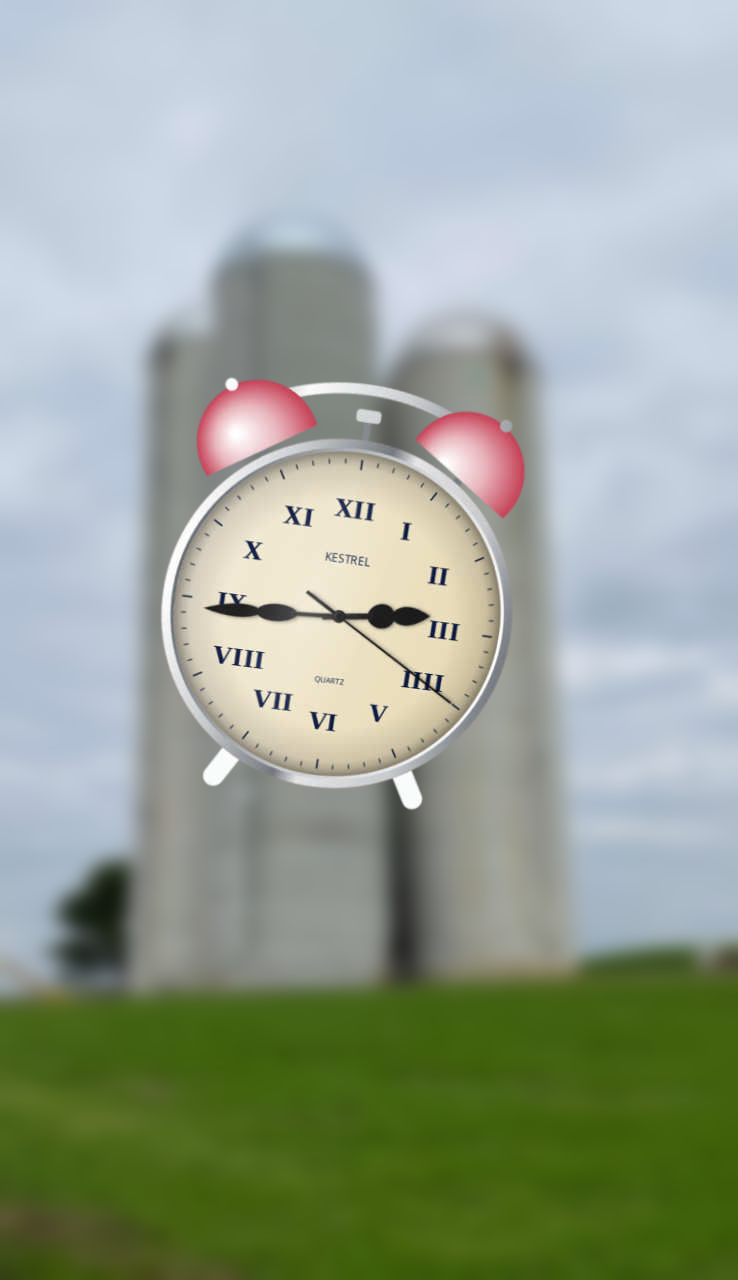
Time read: 2:44:20
